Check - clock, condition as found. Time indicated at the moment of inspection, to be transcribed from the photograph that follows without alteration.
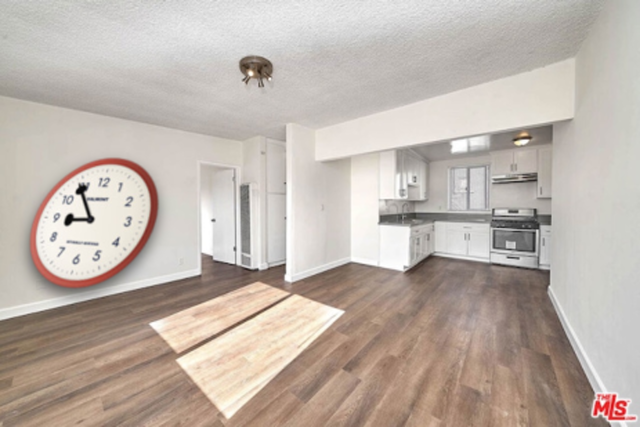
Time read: 8:54
